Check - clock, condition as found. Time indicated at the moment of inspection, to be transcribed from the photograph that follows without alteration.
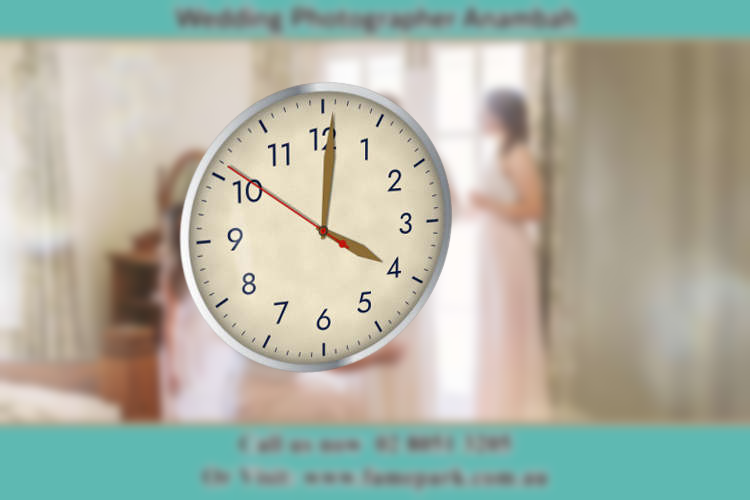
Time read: 4:00:51
